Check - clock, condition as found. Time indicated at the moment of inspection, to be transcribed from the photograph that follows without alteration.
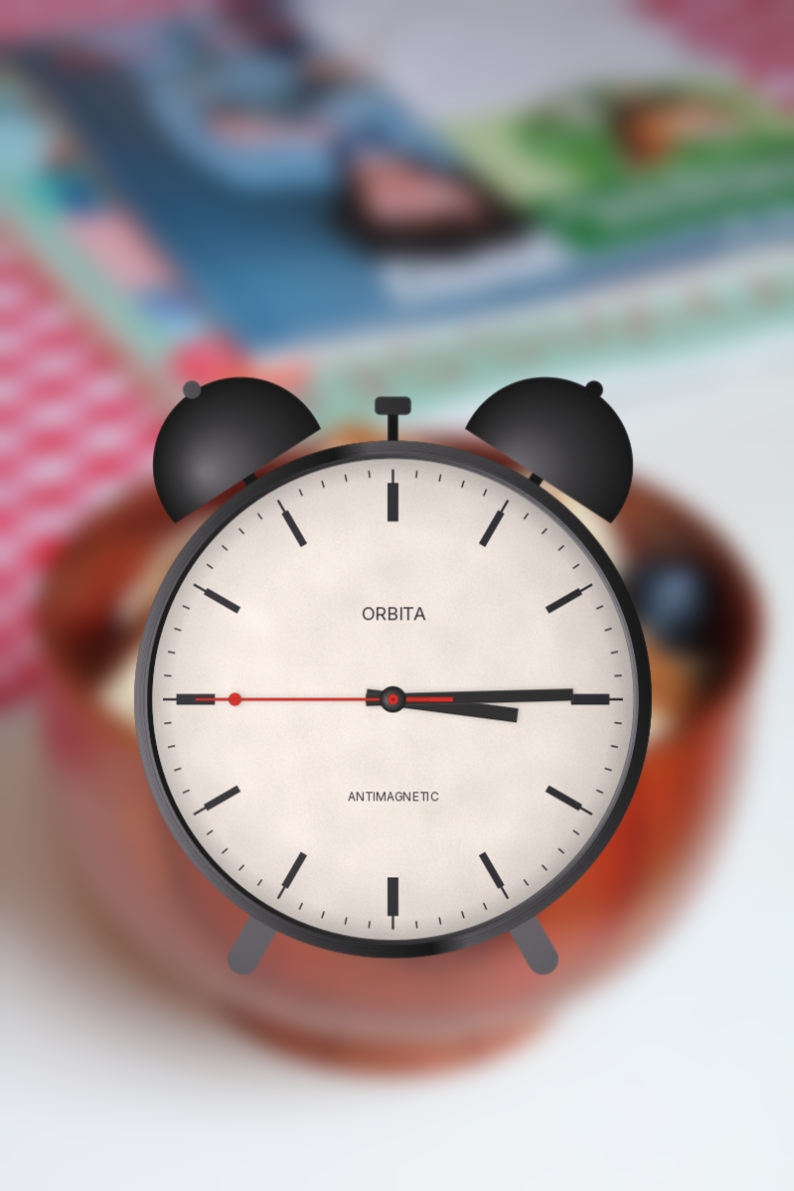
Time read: 3:14:45
